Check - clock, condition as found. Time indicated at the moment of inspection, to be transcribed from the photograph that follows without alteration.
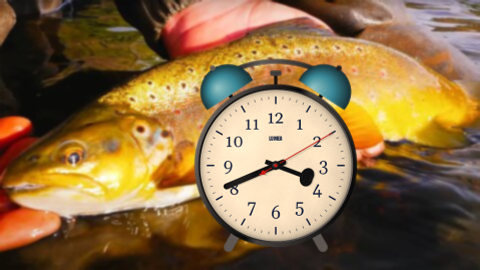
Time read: 3:41:10
